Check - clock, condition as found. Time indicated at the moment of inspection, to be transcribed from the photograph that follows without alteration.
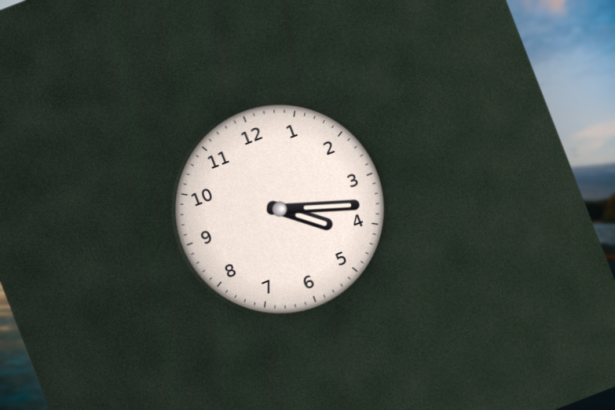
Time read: 4:18
